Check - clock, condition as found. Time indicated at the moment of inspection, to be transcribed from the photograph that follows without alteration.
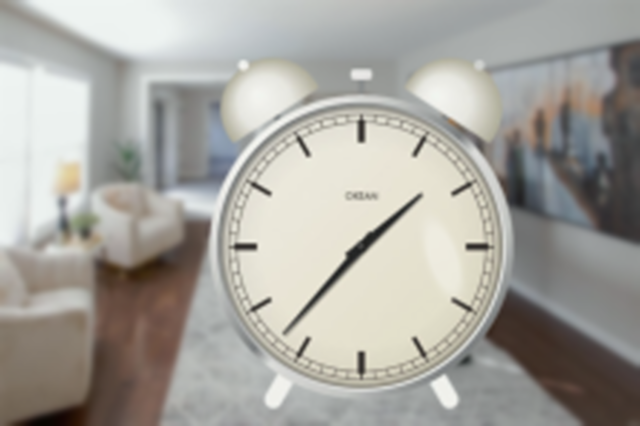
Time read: 1:37
